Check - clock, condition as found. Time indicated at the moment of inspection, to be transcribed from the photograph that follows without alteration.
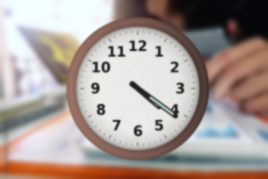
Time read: 4:21
